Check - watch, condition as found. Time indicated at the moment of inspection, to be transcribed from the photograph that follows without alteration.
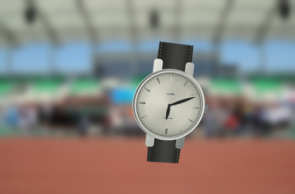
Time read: 6:11
